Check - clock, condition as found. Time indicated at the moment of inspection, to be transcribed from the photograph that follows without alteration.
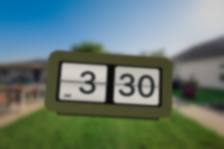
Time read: 3:30
